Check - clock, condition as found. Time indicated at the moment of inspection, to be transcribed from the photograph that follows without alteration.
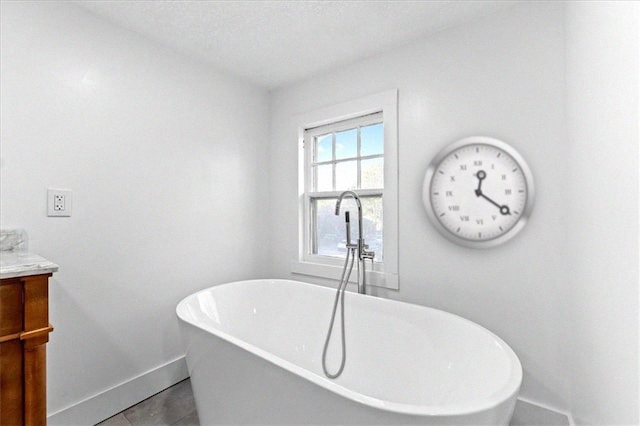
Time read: 12:21
